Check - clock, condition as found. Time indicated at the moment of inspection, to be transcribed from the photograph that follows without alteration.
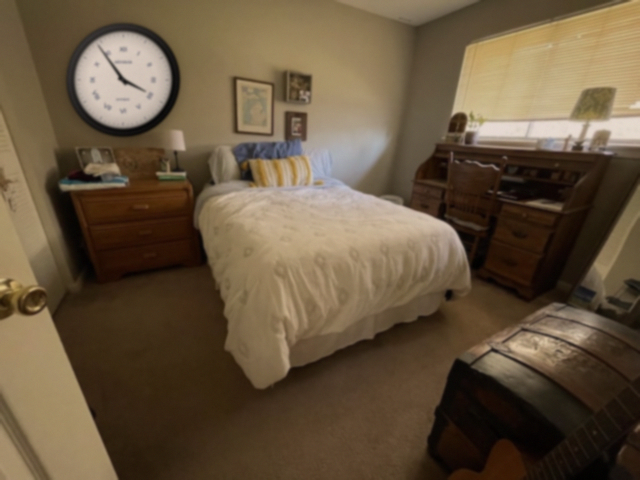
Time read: 3:54
